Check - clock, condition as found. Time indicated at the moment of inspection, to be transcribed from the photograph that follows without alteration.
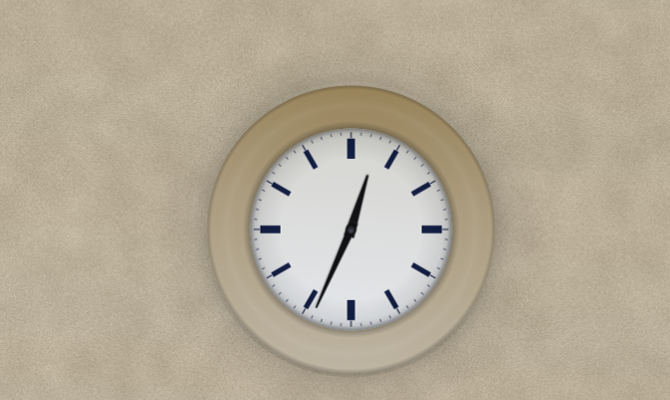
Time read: 12:34
